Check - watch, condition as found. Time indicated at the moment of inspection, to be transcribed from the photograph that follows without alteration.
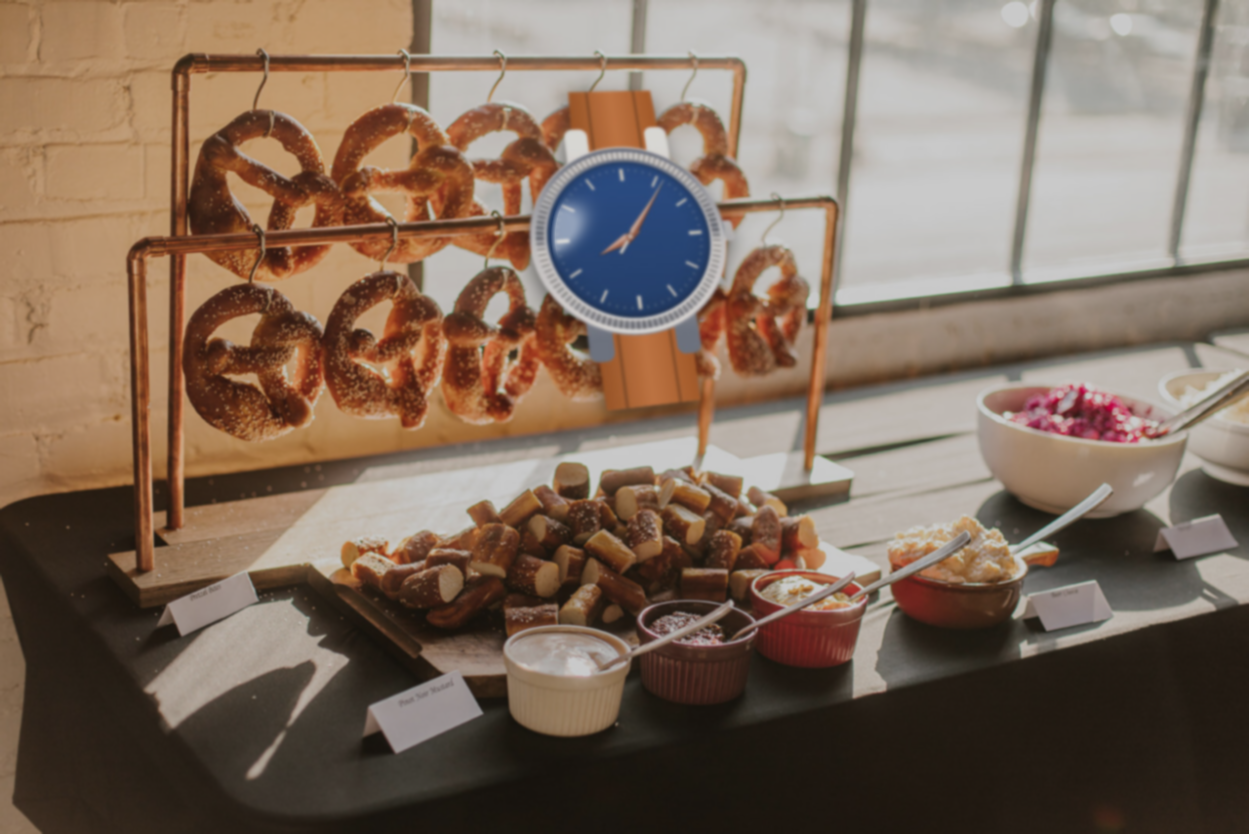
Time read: 8:06:06
